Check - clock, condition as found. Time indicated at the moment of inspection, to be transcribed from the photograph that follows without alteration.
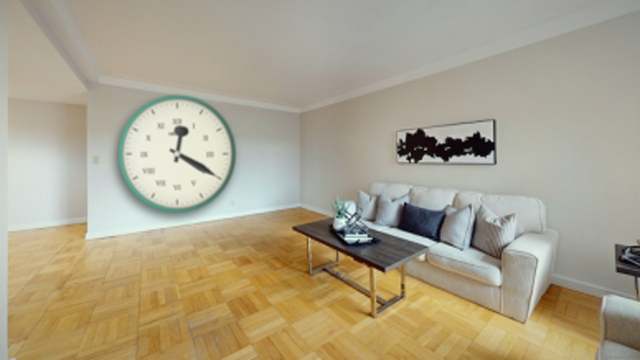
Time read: 12:20
